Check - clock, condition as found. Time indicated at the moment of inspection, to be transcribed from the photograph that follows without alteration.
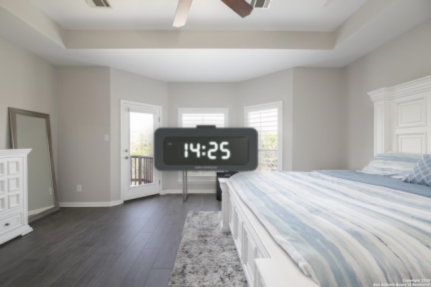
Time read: 14:25
